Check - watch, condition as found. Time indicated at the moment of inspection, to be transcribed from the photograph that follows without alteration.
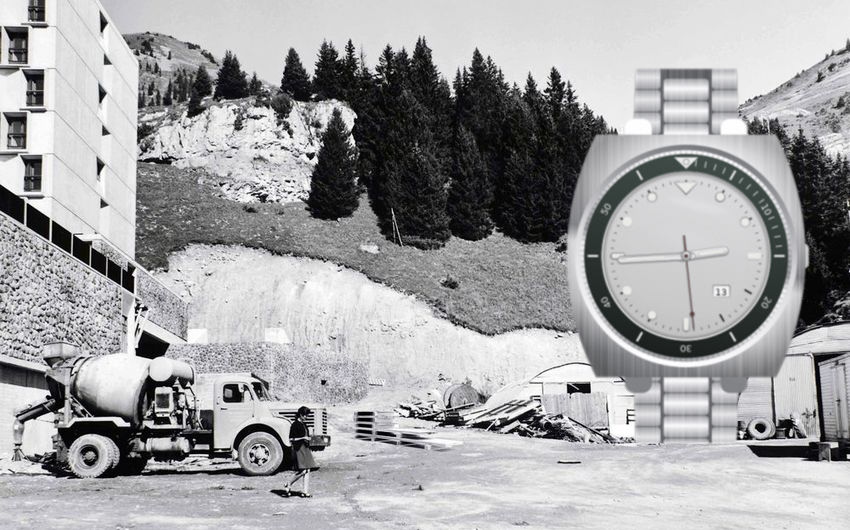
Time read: 2:44:29
